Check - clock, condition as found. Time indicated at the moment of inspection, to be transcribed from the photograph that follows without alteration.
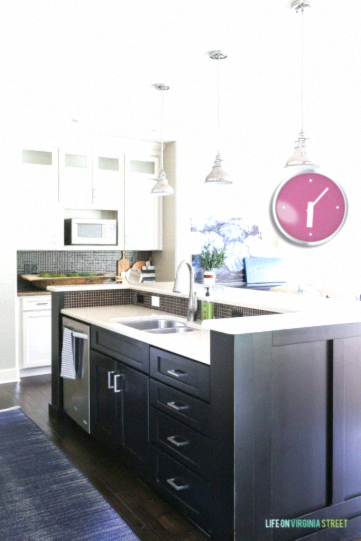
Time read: 6:07
